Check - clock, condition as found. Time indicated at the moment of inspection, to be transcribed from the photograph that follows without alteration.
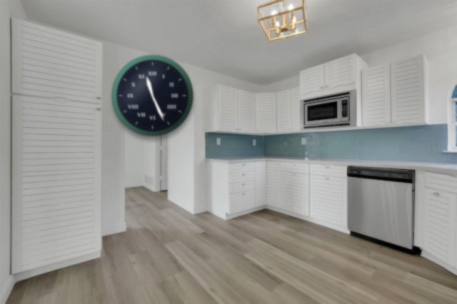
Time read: 11:26
